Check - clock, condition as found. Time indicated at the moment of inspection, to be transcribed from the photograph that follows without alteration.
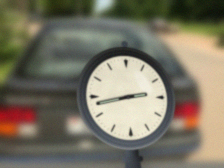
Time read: 2:43
